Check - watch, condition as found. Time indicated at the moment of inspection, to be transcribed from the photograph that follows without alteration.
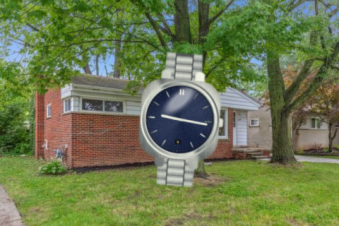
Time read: 9:16
